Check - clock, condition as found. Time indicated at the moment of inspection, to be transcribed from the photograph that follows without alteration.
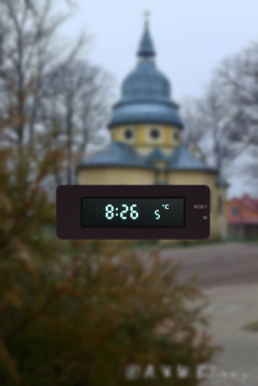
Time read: 8:26
